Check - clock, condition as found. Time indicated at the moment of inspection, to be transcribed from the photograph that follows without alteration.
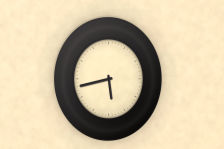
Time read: 5:43
